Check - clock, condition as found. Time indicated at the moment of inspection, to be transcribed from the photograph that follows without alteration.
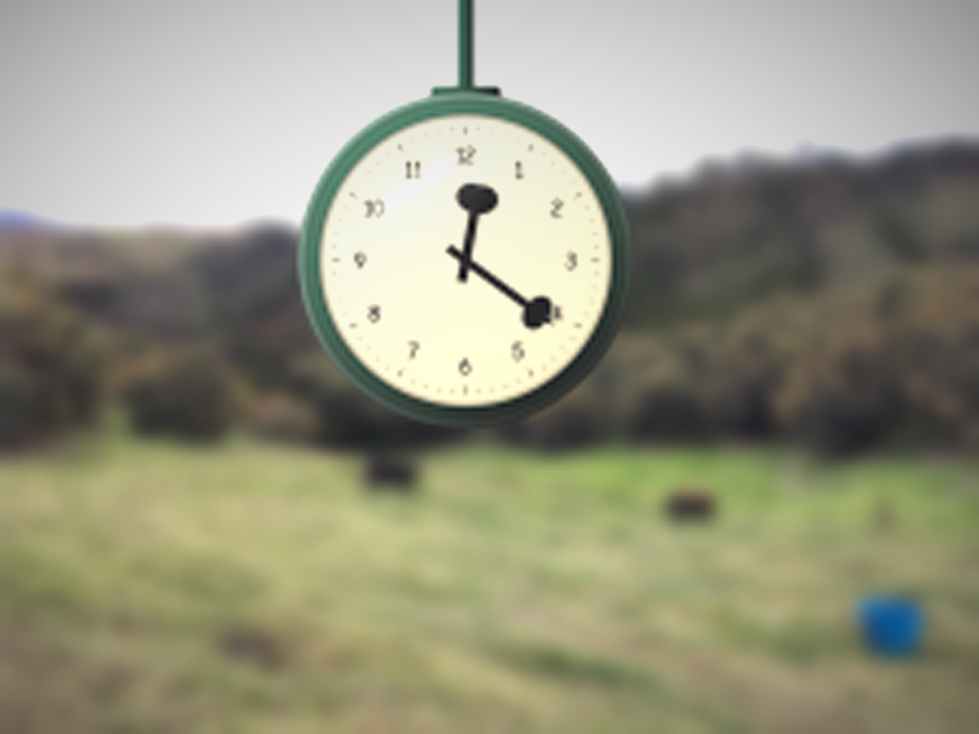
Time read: 12:21
